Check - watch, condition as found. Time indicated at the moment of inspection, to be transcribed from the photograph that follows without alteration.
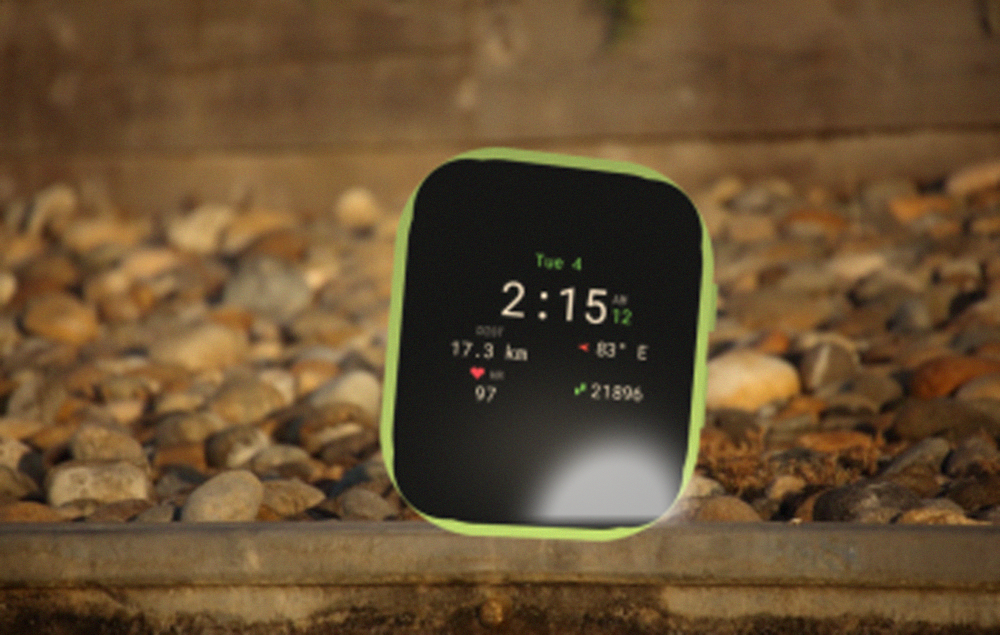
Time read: 2:15
